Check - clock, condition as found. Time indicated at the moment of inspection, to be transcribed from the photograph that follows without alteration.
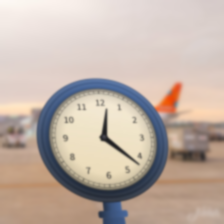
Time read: 12:22
